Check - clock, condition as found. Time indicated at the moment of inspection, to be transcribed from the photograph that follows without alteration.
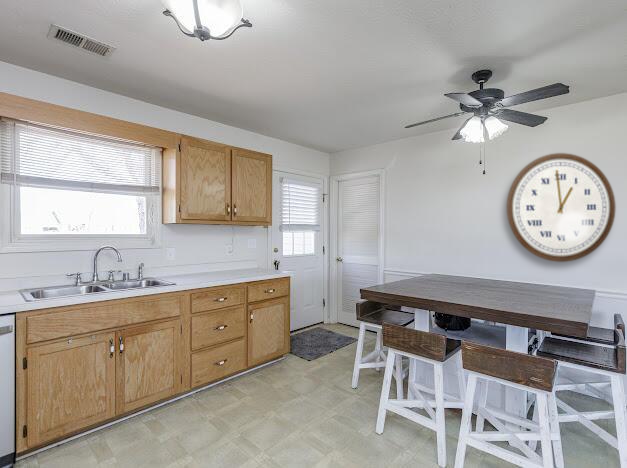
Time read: 12:59
